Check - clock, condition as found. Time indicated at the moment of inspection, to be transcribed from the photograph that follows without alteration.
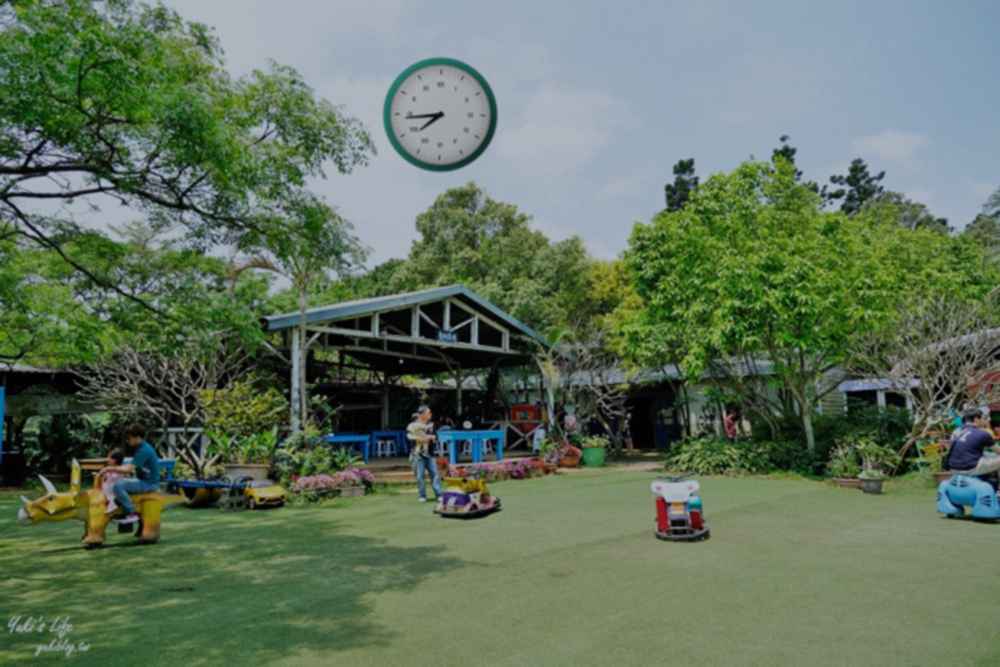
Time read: 7:44
